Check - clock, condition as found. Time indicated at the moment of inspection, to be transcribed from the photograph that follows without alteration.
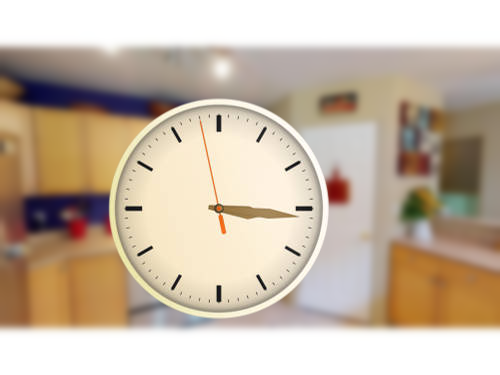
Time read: 3:15:58
